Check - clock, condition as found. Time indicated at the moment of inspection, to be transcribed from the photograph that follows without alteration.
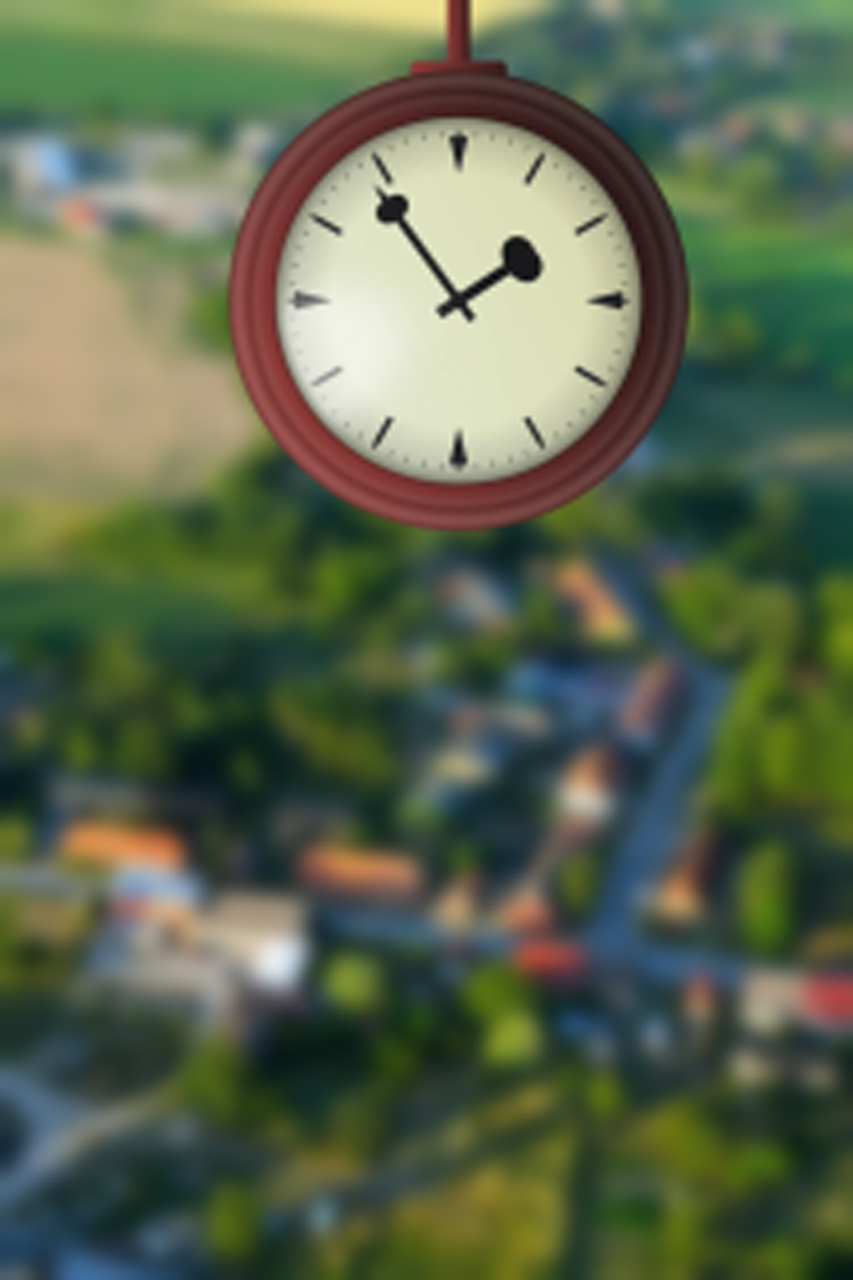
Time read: 1:54
